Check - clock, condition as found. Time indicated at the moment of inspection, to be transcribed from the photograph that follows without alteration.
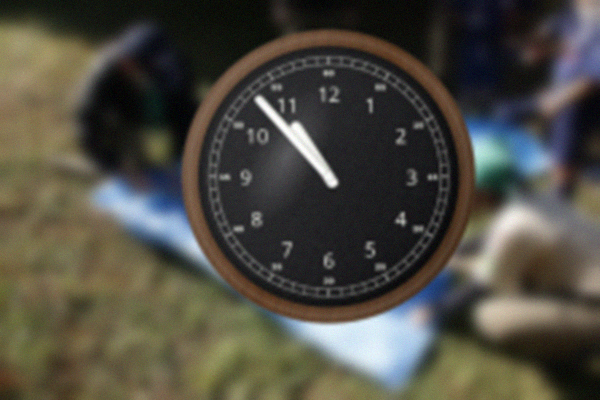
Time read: 10:53
